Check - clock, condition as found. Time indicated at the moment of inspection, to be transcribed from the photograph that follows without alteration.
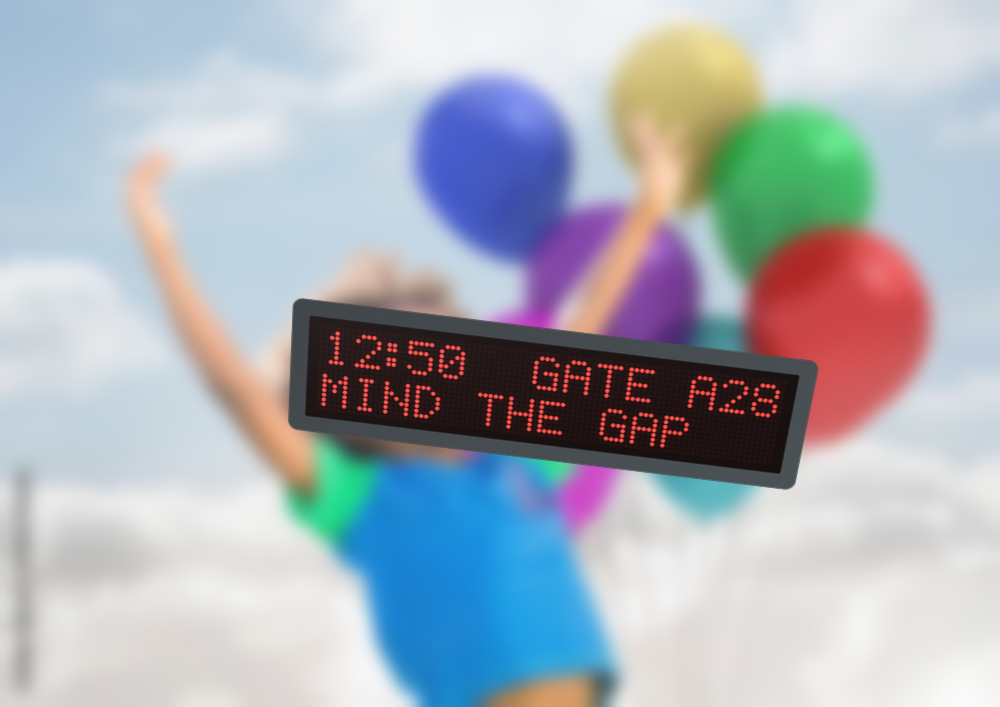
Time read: 12:50
